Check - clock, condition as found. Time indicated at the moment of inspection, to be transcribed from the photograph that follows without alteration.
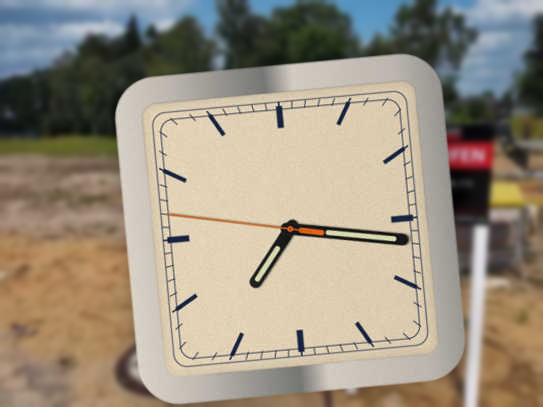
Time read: 7:16:47
